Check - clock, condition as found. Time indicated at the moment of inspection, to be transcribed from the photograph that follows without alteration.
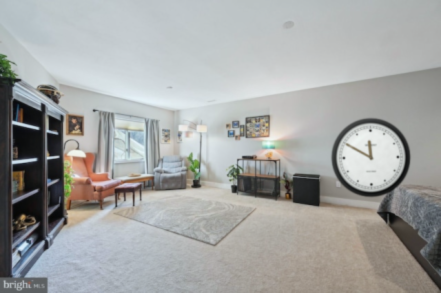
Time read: 11:50
